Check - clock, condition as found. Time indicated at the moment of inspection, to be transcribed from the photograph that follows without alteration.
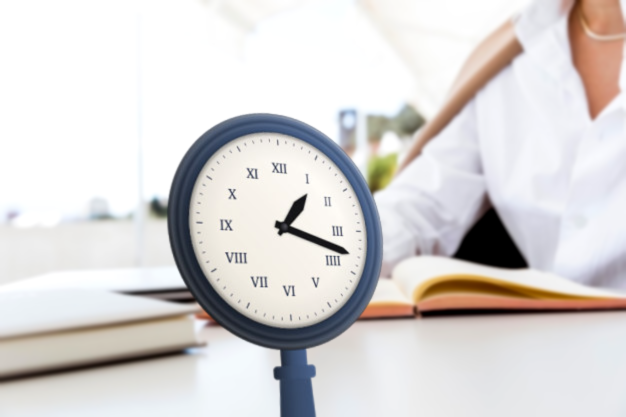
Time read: 1:18
